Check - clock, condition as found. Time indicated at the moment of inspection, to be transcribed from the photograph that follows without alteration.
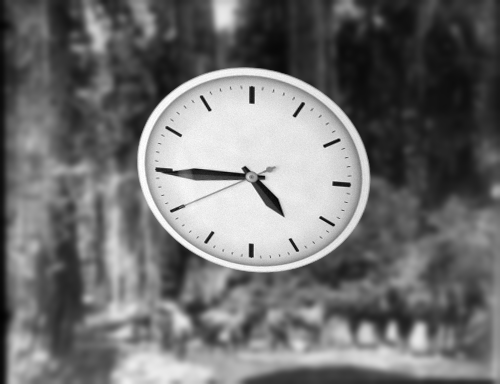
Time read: 4:44:40
